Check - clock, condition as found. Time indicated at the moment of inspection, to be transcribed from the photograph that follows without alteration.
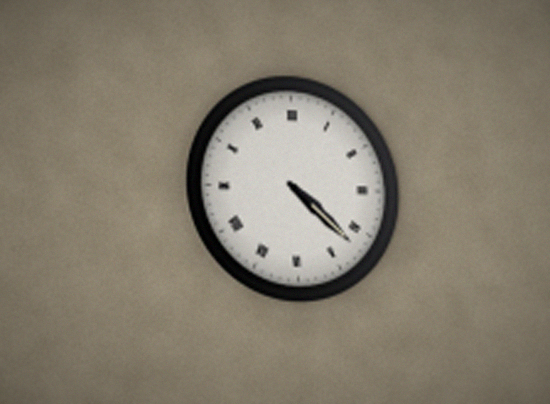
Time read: 4:22
